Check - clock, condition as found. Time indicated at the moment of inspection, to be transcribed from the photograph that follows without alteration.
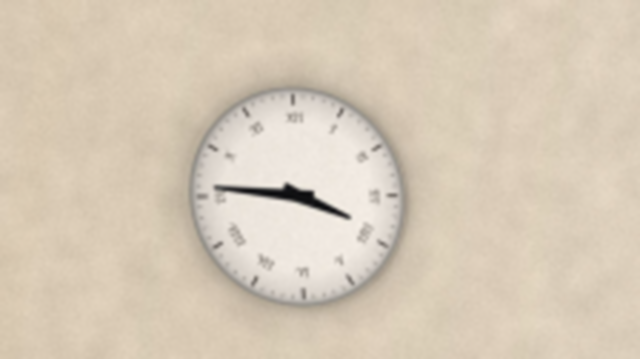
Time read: 3:46
